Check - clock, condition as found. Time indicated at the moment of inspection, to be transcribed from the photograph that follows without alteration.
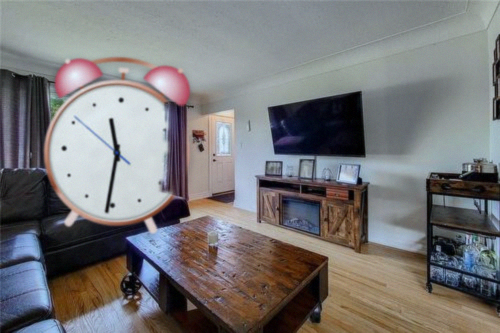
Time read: 11:30:51
